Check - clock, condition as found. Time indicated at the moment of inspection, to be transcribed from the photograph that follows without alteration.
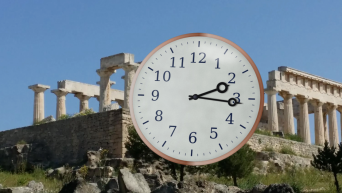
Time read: 2:16
